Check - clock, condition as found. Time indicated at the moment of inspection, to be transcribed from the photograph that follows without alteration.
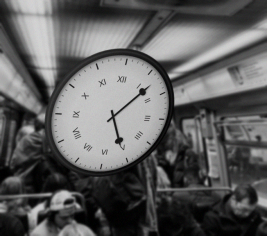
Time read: 5:07
